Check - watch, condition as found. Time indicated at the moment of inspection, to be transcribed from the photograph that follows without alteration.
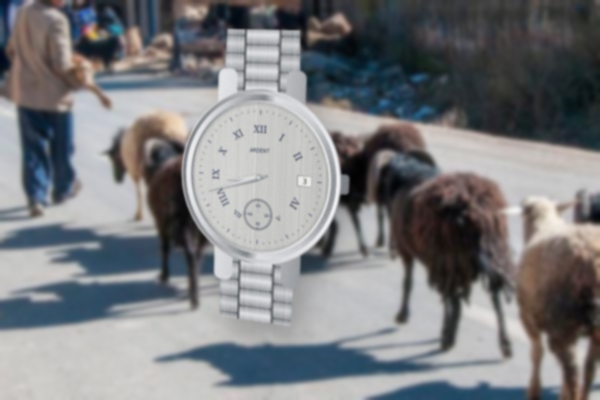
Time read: 8:42
